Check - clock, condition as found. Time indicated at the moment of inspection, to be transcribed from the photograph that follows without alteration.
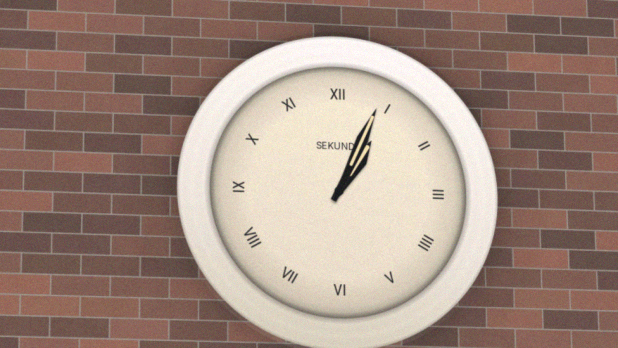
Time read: 1:04
